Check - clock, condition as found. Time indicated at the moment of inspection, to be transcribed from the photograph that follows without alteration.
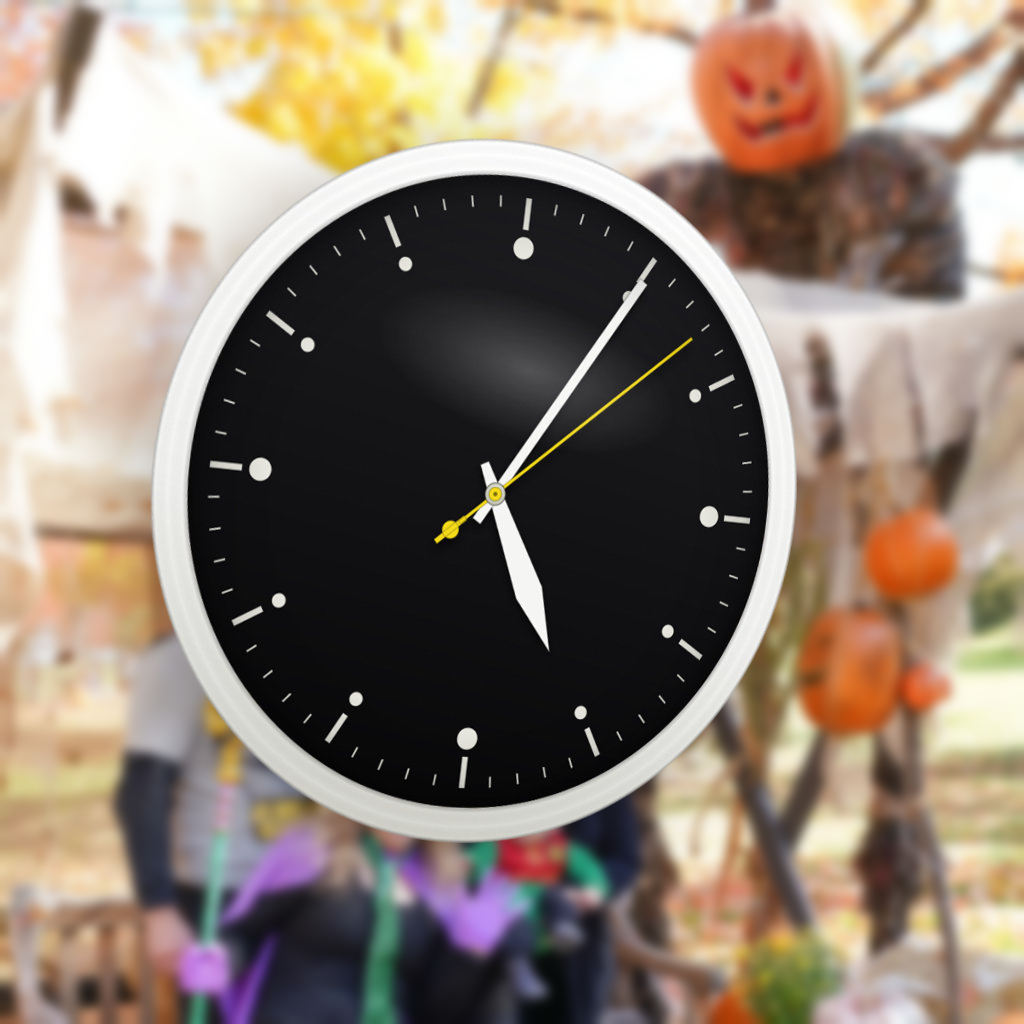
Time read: 5:05:08
